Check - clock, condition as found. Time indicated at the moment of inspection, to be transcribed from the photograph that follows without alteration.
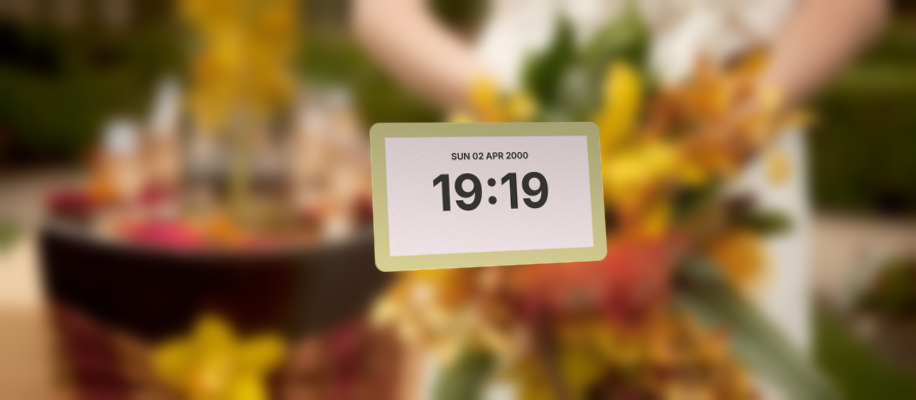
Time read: 19:19
